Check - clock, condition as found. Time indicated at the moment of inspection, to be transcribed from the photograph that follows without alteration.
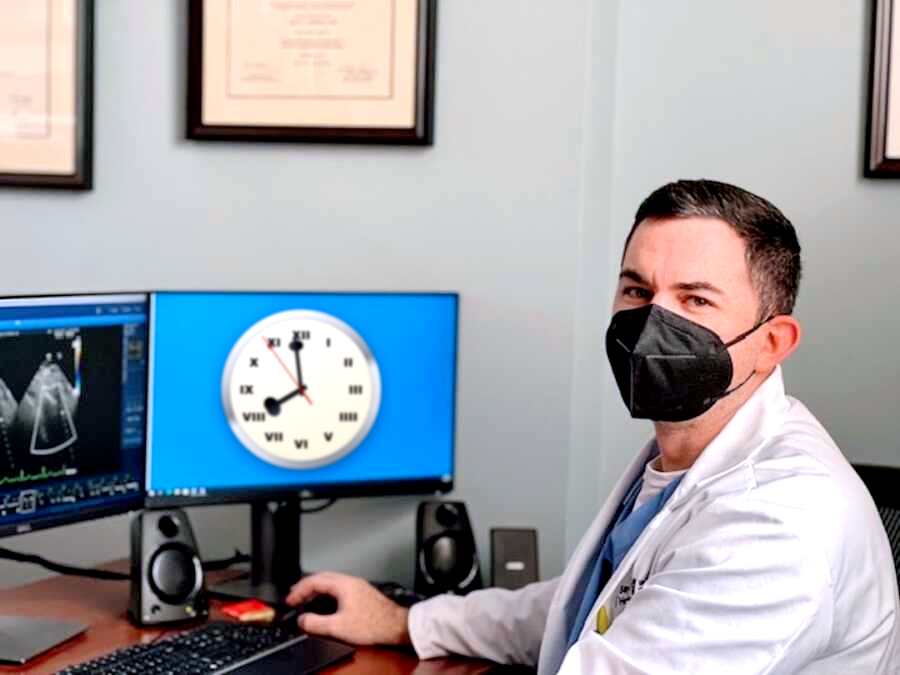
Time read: 7:58:54
